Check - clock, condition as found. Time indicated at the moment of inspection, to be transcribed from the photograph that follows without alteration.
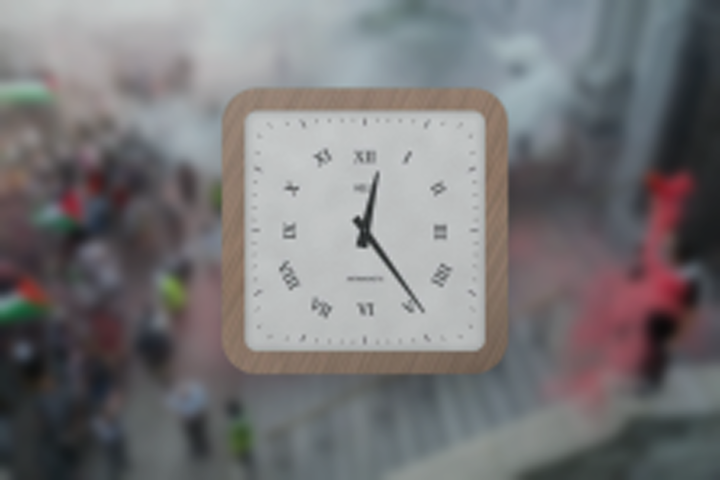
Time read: 12:24
